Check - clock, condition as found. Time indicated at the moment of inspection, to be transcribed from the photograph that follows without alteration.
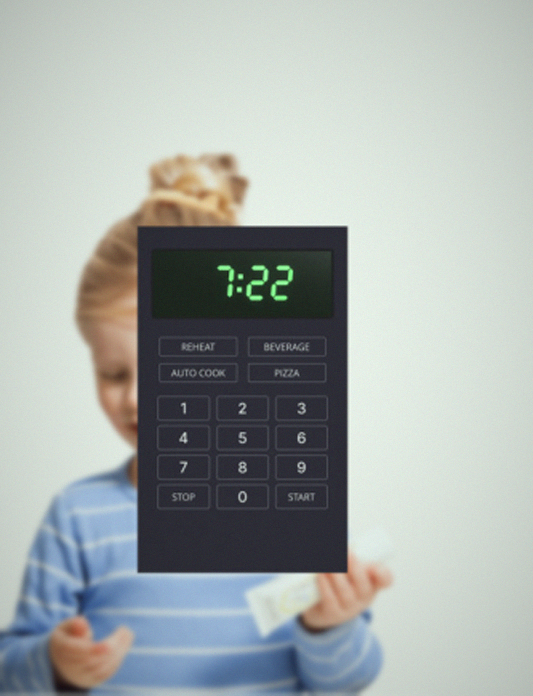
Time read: 7:22
